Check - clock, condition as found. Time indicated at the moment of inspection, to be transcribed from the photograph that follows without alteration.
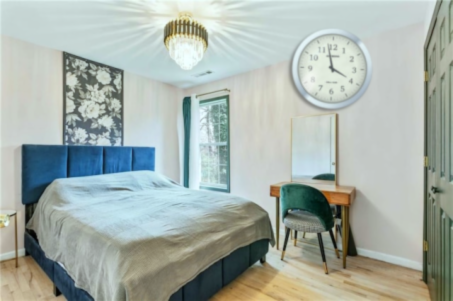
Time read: 3:58
